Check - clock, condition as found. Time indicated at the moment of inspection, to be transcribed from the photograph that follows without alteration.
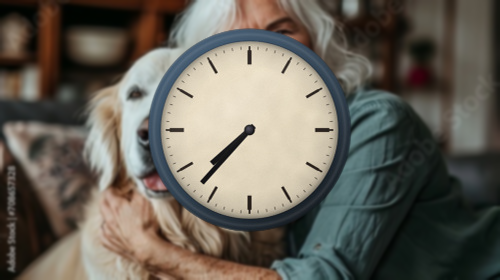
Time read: 7:37
